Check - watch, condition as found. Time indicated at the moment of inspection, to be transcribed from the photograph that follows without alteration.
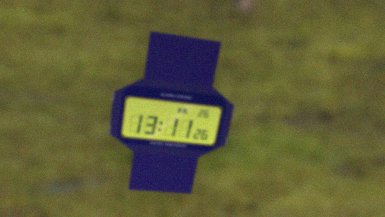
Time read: 13:11
